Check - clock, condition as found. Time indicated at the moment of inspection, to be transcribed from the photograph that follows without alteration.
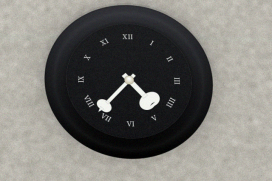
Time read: 4:37
